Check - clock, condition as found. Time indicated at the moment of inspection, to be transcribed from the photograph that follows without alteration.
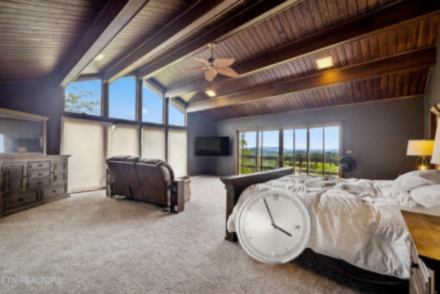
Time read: 3:56
